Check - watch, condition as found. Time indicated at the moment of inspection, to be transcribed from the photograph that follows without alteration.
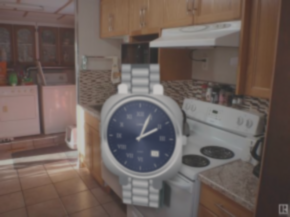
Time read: 2:04
